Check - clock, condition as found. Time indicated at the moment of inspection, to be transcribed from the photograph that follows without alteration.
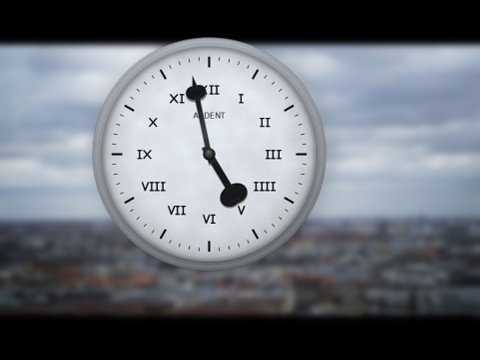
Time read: 4:58
